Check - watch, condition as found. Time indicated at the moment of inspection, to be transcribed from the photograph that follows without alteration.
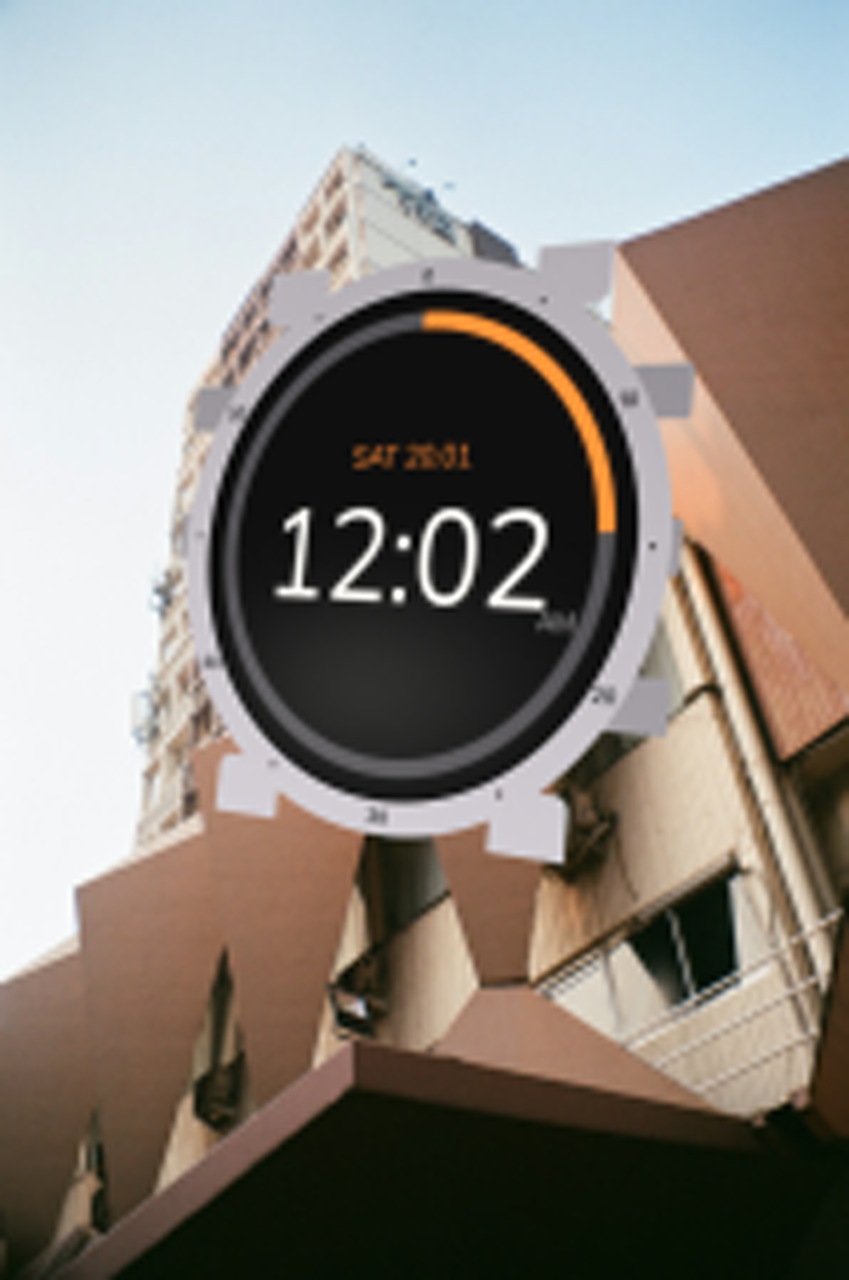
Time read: 12:02
